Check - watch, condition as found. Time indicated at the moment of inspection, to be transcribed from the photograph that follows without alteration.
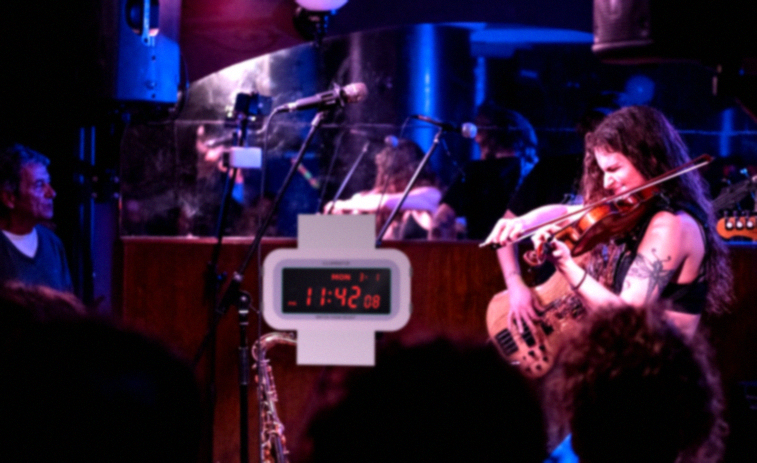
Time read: 11:42:08
